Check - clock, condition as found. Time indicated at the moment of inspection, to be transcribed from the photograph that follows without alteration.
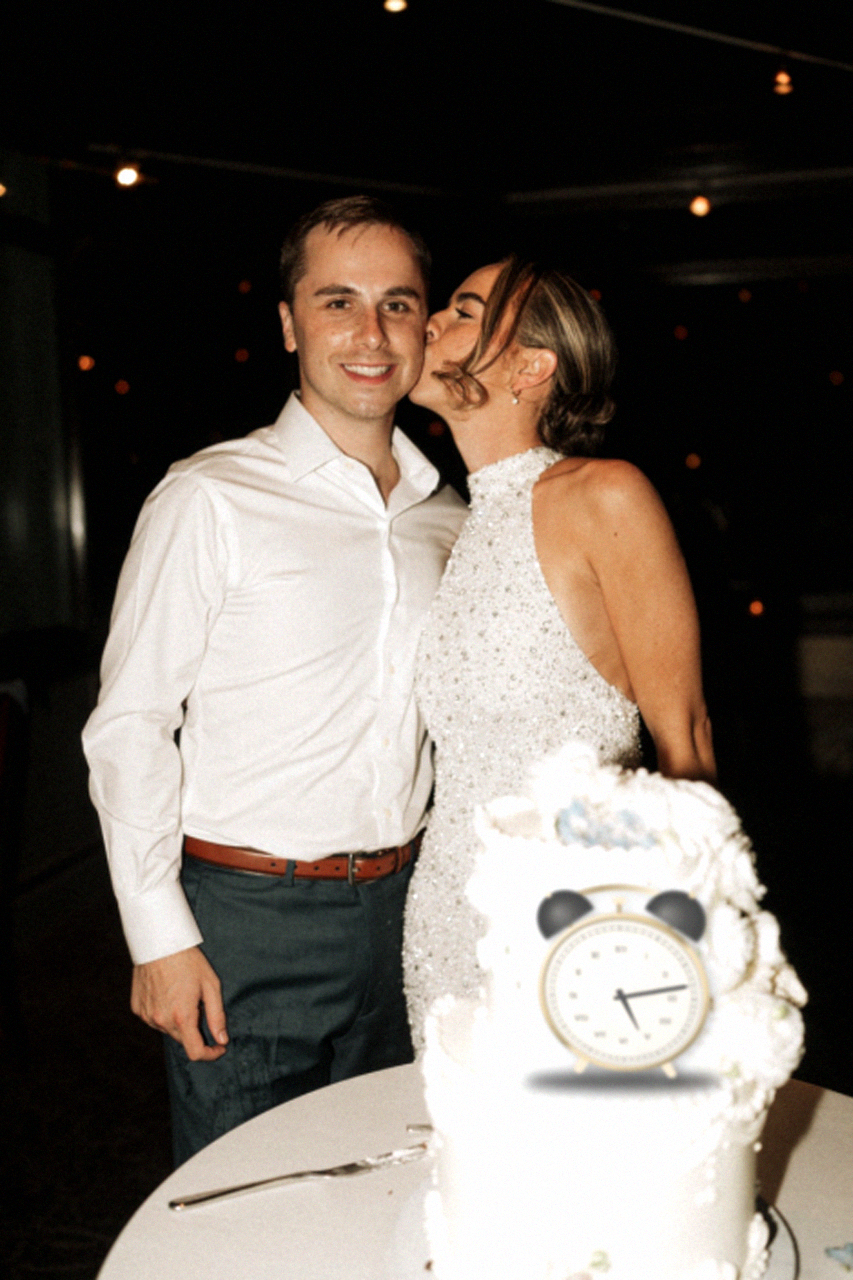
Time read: 5:13
